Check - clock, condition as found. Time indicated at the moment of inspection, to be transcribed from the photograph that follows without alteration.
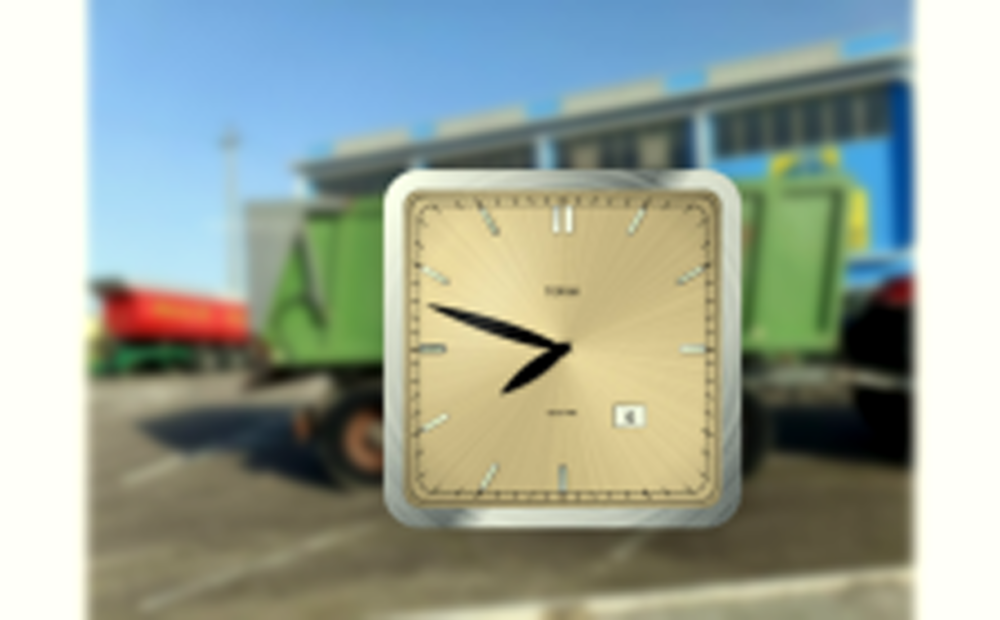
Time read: 7:48
